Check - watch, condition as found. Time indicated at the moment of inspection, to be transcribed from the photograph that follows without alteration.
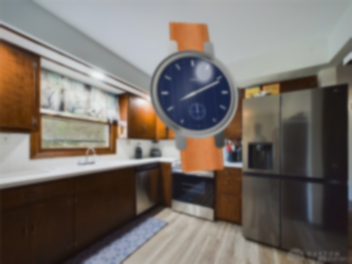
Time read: 8:11
